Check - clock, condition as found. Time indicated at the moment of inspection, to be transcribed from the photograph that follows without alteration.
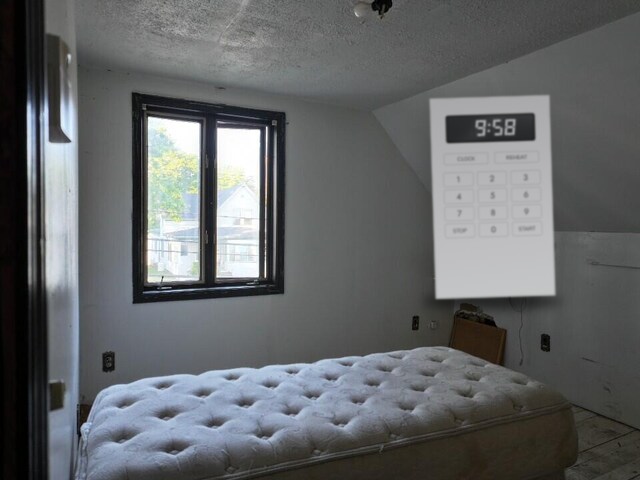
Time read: 9:58
